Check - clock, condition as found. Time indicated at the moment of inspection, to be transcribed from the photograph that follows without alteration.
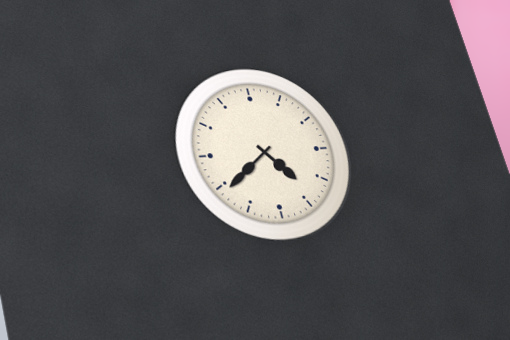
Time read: 4:39
